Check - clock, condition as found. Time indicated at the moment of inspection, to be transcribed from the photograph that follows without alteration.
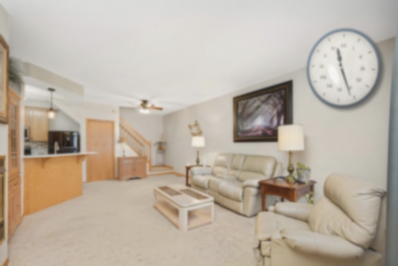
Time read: 11:26
